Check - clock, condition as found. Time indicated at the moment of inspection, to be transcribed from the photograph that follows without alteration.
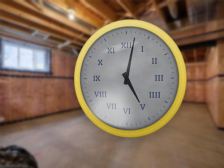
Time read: 5:02
